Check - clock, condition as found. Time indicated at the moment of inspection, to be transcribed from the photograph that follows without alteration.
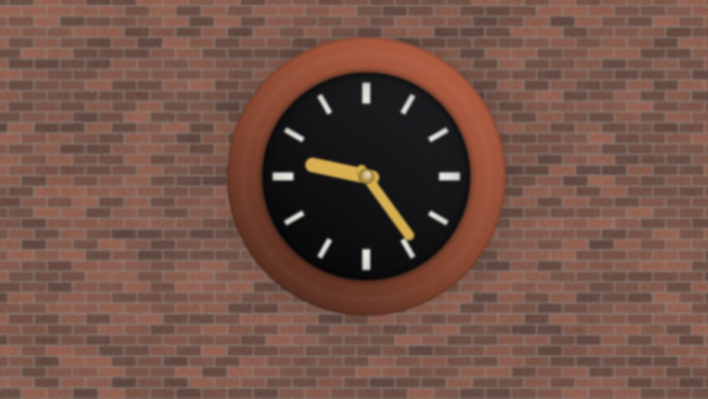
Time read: 9:24
